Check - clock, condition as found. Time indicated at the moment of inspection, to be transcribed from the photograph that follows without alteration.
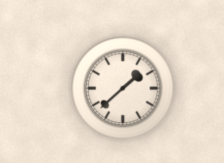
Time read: 1:38
